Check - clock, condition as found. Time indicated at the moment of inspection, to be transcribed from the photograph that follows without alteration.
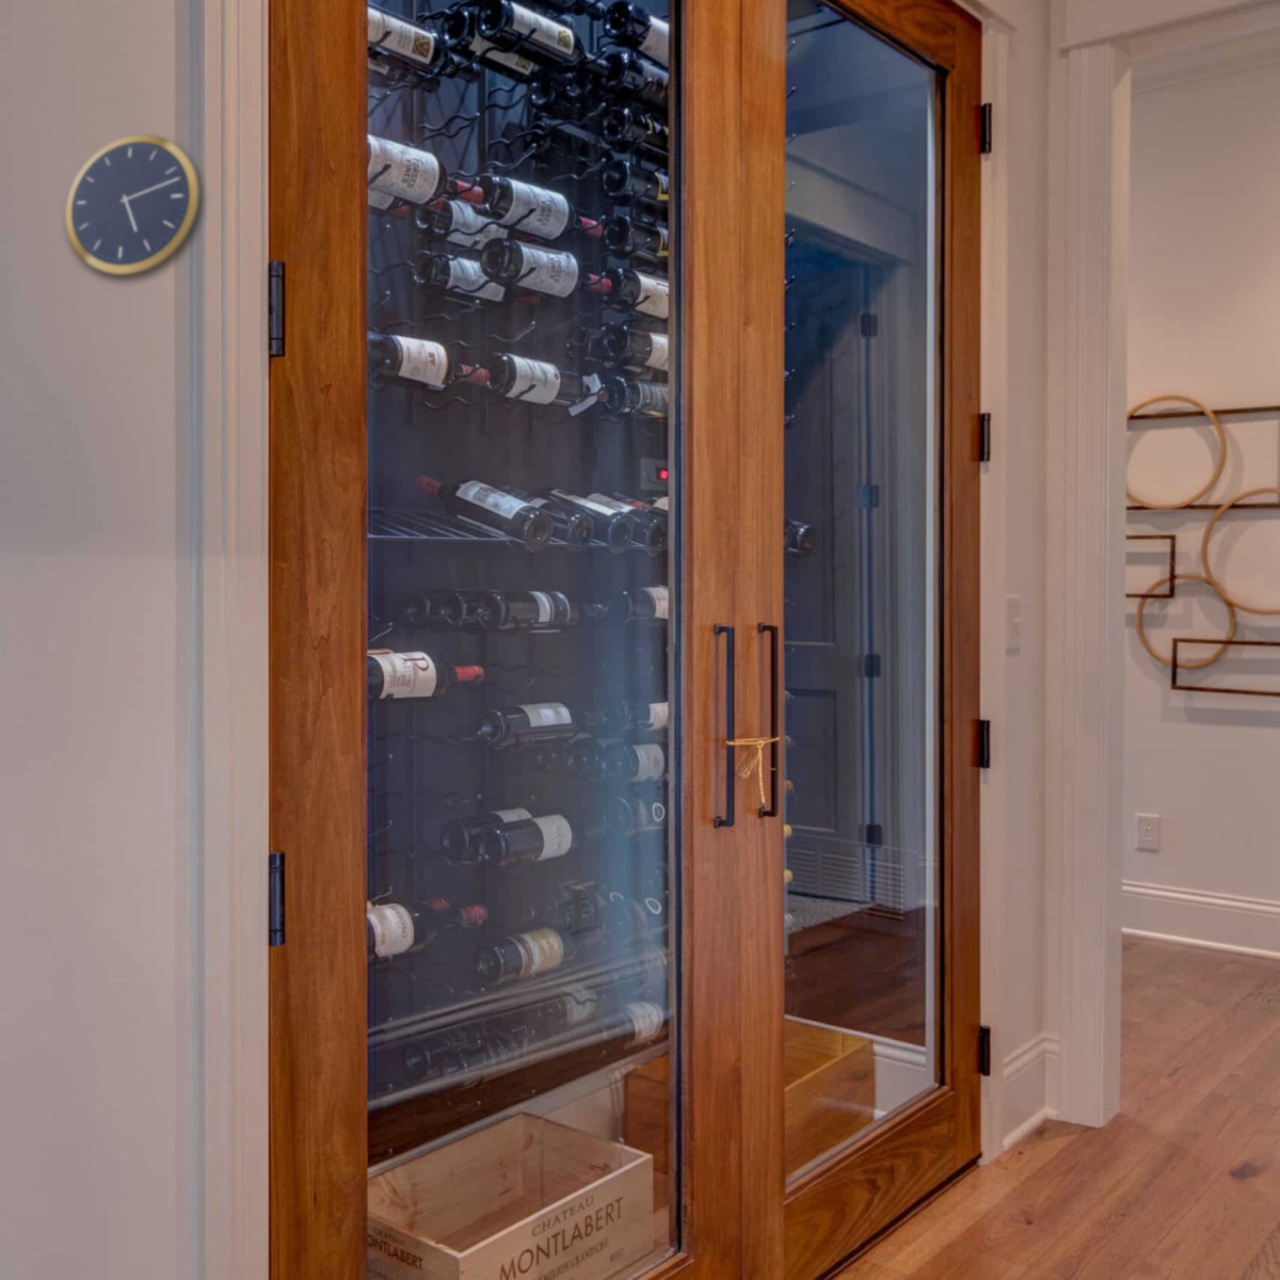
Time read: 5:12
